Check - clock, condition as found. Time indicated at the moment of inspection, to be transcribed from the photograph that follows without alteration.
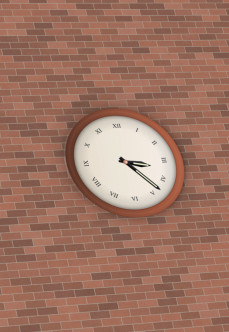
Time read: 3:23
